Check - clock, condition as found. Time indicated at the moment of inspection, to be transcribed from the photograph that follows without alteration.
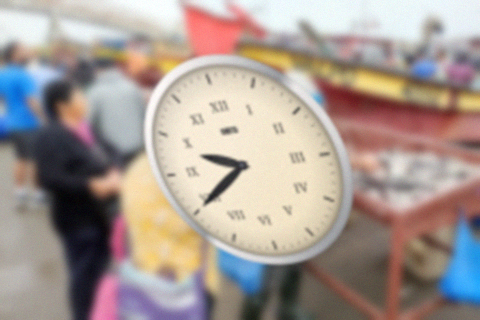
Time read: 9:40
